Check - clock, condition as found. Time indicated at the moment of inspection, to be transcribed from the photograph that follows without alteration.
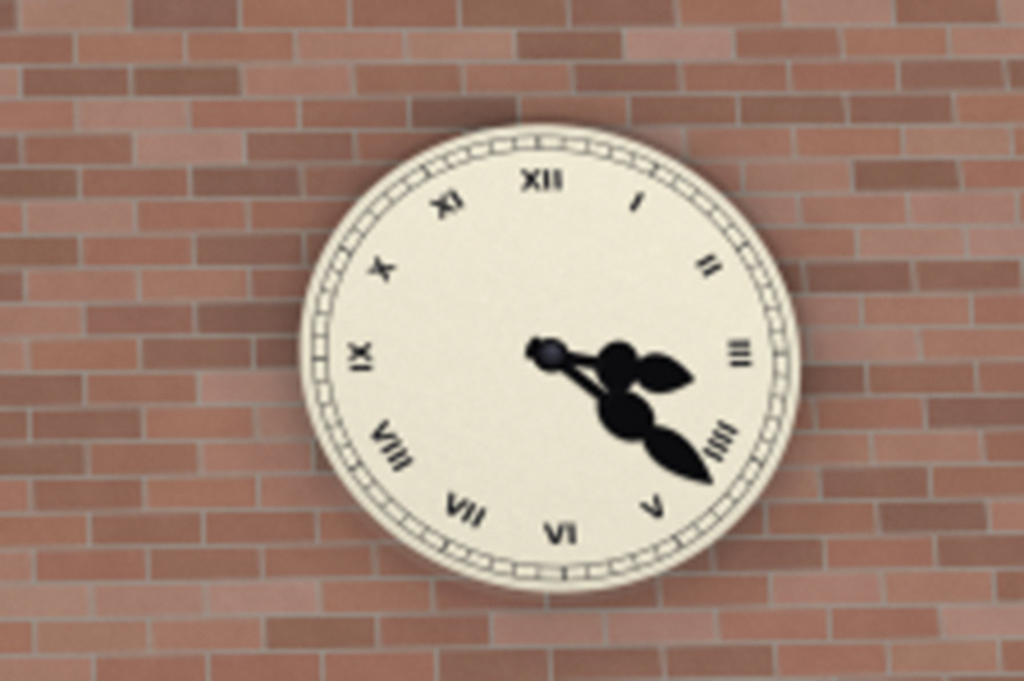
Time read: 3:22
